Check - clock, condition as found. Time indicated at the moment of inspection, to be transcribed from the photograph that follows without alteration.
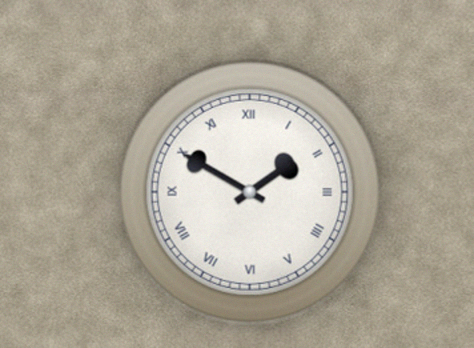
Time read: 1:50
